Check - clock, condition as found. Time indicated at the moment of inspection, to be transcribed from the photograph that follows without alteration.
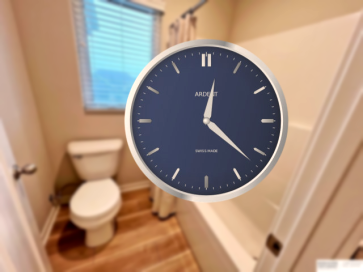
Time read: 12:22
